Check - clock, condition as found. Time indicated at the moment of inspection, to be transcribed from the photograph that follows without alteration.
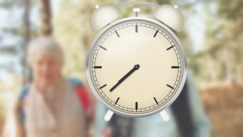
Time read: 7:38
